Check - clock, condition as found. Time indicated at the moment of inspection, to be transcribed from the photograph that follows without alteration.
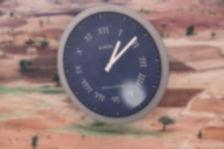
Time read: 1:09
